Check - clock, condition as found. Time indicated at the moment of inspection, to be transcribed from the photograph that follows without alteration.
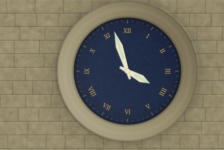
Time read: 3:57
